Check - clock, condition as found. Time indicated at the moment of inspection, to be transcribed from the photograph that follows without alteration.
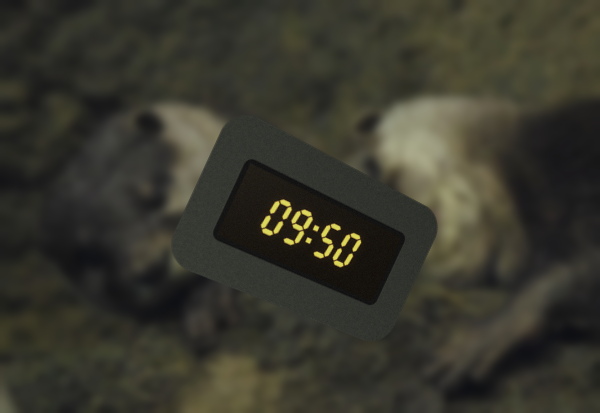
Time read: 9:50
